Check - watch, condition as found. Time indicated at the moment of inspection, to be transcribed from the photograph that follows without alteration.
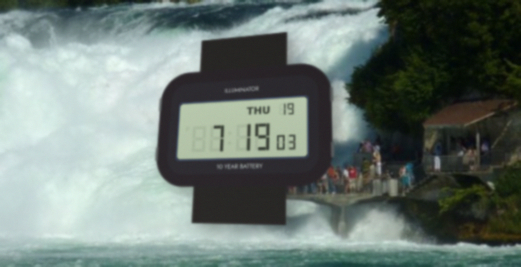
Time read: 7:19:03
